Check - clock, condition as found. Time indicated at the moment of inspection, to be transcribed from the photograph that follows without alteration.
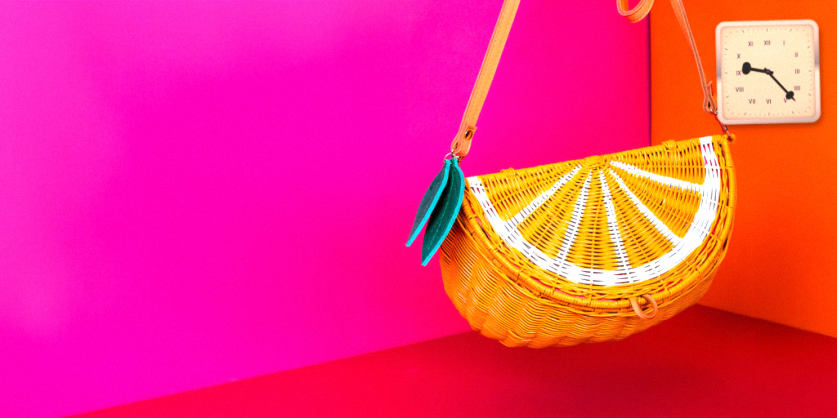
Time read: 9:23
